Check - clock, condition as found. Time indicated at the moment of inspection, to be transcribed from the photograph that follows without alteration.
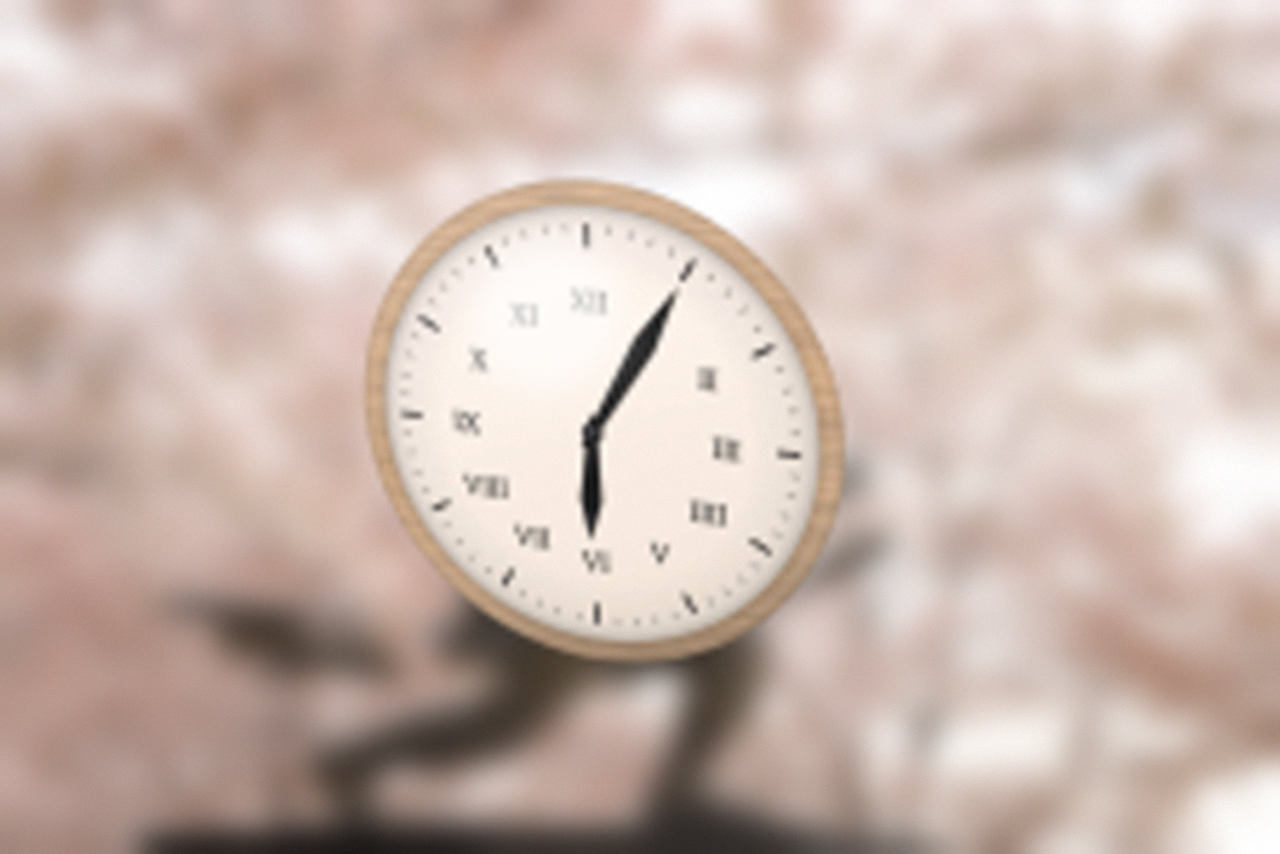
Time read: 6:05
